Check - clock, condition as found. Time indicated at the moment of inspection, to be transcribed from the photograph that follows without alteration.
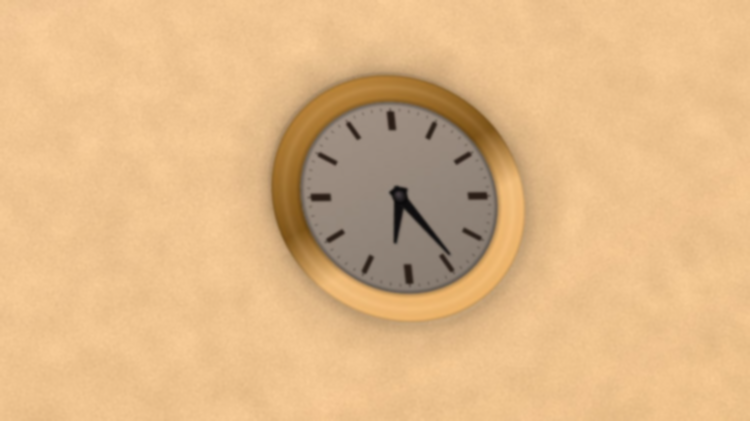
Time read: 6:24
